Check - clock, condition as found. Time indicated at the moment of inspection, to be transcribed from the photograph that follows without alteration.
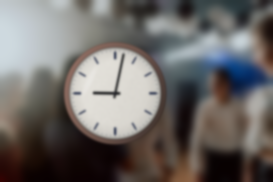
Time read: 9:02
